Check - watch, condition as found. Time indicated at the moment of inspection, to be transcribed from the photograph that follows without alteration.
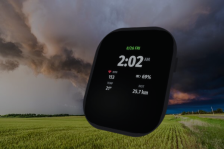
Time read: 2:02
